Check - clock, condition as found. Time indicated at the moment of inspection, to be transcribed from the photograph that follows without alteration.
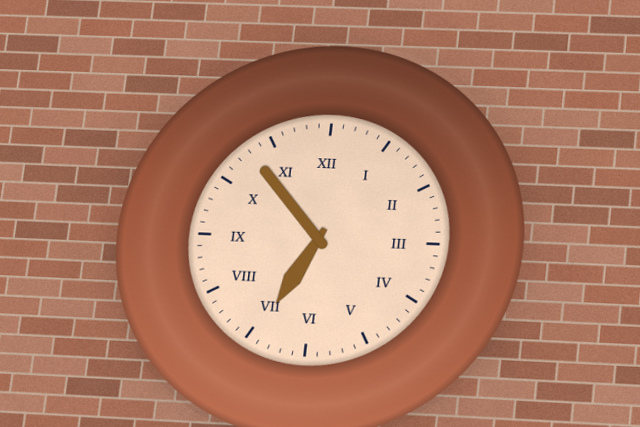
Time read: 6:53
